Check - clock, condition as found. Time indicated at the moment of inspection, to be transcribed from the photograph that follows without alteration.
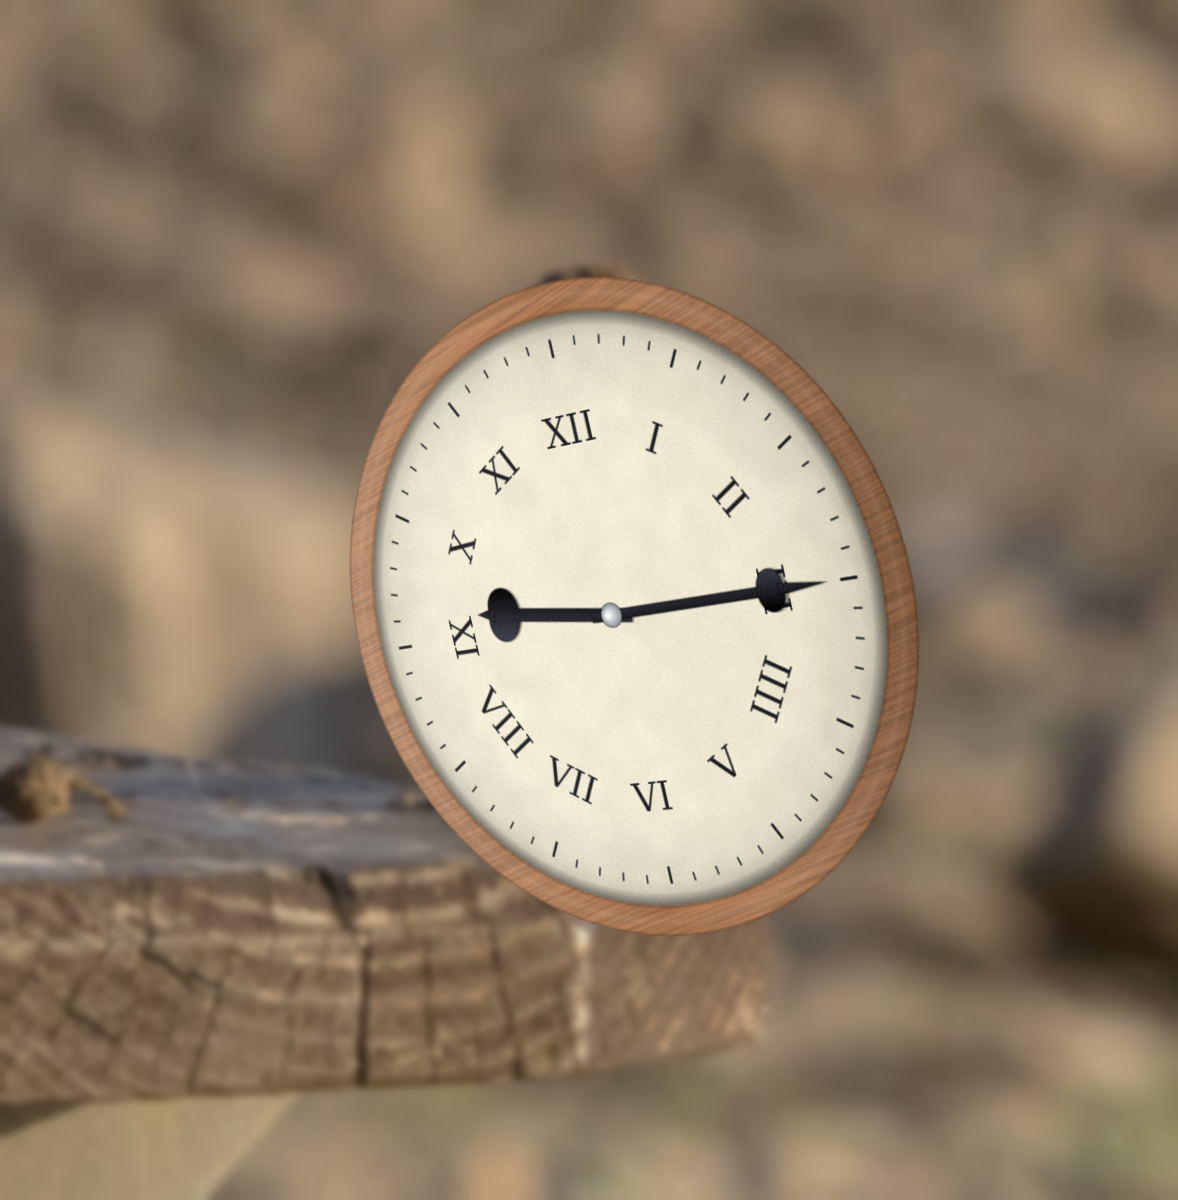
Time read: 9:15
